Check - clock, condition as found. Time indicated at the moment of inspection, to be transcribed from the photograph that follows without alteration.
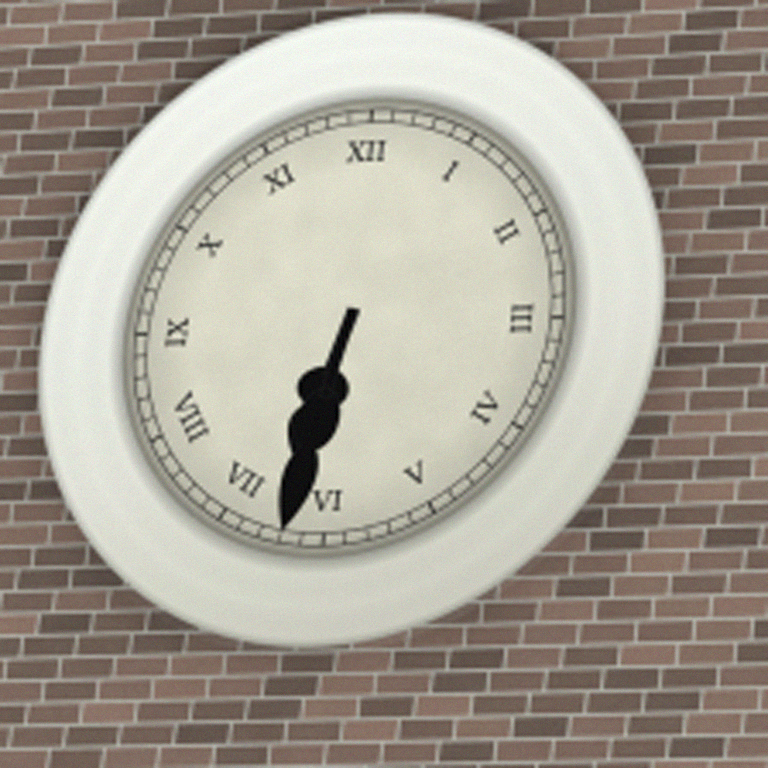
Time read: 6:32
